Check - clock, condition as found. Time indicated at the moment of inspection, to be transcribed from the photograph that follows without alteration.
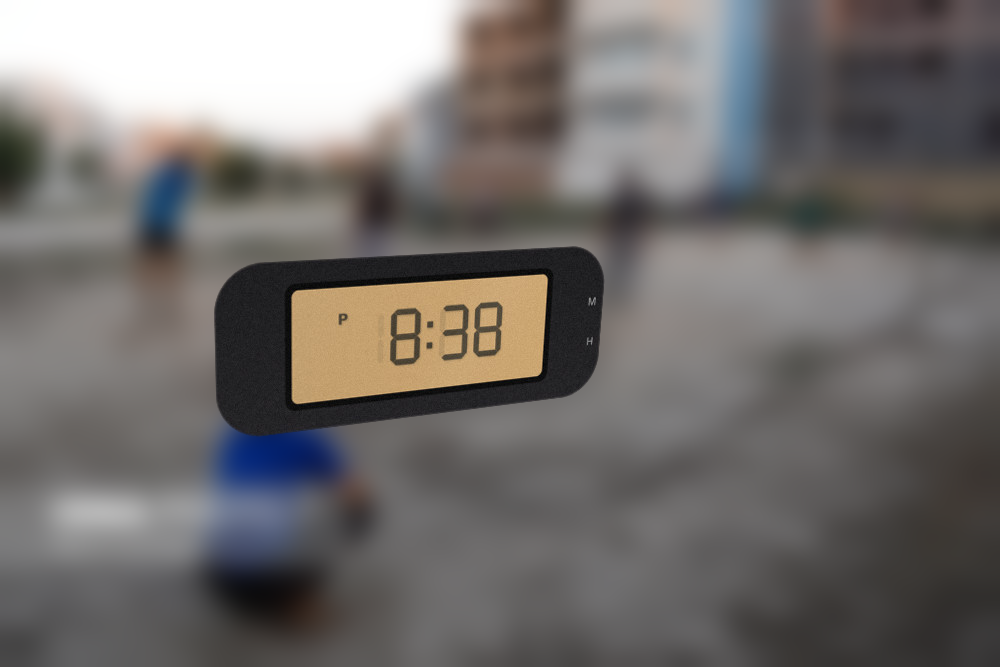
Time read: 8:38
